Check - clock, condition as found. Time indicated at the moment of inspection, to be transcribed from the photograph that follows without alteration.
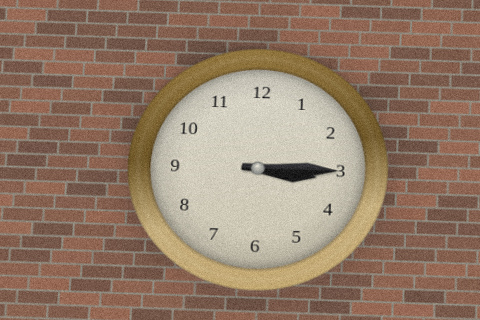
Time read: 3:15
